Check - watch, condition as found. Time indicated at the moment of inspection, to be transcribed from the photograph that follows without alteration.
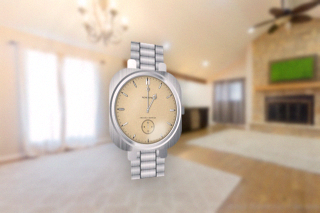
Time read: 1:00
